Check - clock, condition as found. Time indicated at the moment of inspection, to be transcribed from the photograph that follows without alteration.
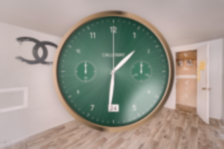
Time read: 1:31
